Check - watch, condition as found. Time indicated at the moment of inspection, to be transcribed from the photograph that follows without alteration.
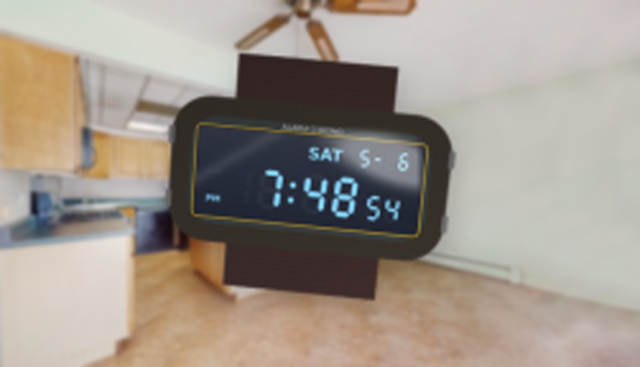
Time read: 7:48:54
